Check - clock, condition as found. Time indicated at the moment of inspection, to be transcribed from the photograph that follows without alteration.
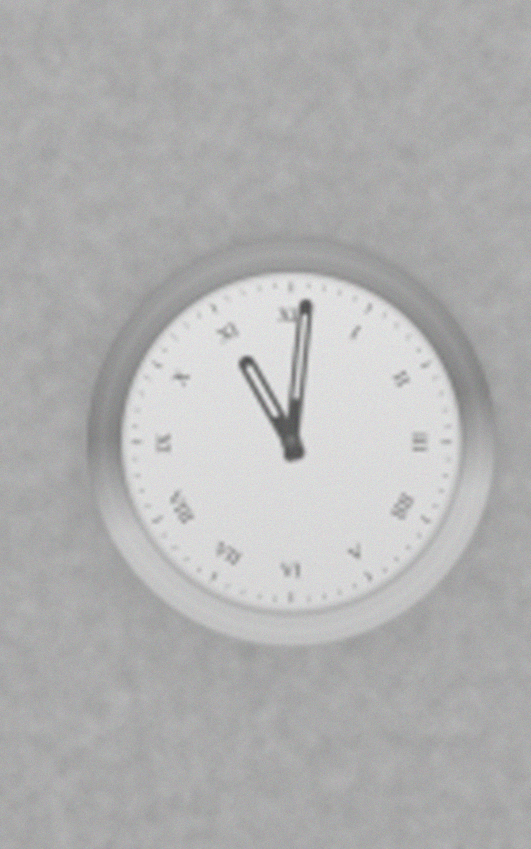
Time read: 11:01
